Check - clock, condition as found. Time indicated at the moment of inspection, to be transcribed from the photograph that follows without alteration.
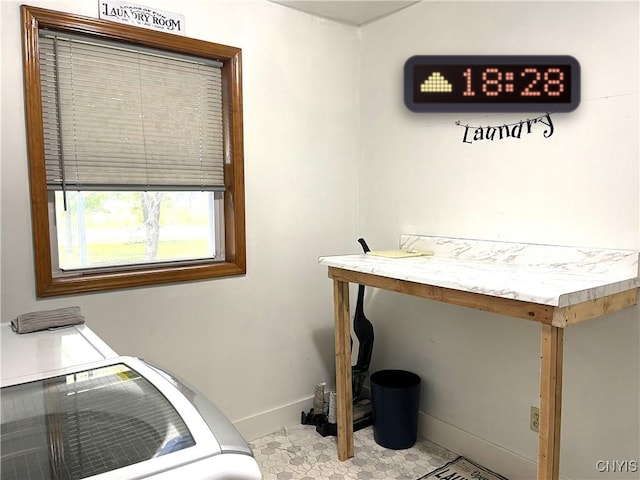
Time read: 18:28
